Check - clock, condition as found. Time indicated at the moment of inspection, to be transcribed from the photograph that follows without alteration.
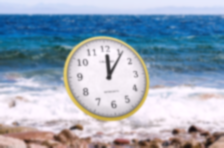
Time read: 12:06
